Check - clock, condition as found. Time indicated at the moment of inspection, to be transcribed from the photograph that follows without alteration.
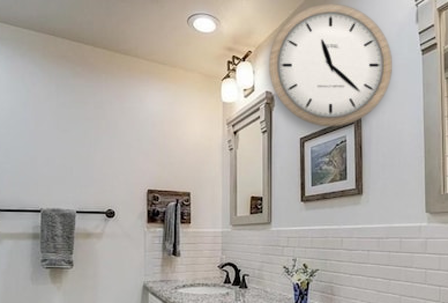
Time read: 11:22
